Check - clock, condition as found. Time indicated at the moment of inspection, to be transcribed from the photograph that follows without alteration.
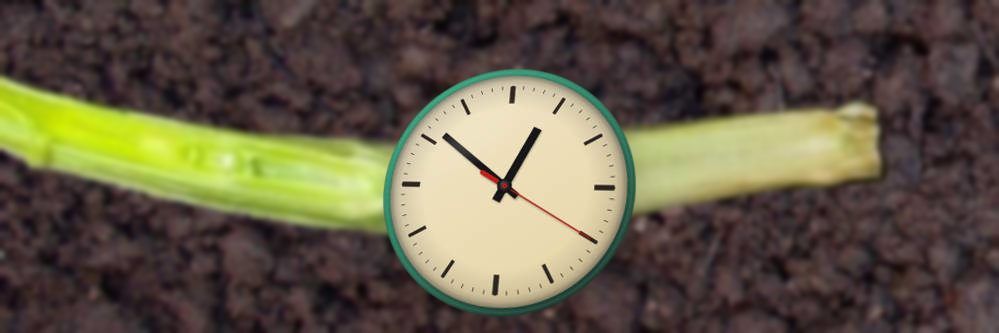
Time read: 12:51:20
